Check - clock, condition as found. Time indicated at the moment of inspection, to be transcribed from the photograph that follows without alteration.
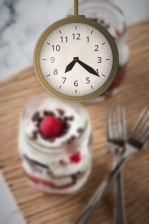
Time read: 7:21
